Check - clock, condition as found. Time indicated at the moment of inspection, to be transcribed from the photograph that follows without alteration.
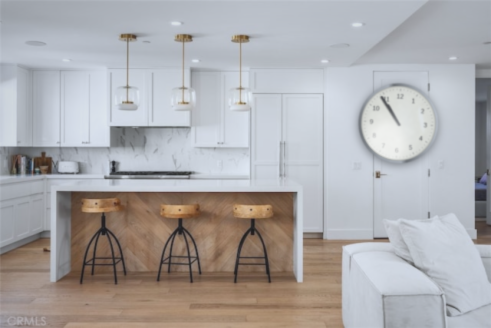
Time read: 10:54
